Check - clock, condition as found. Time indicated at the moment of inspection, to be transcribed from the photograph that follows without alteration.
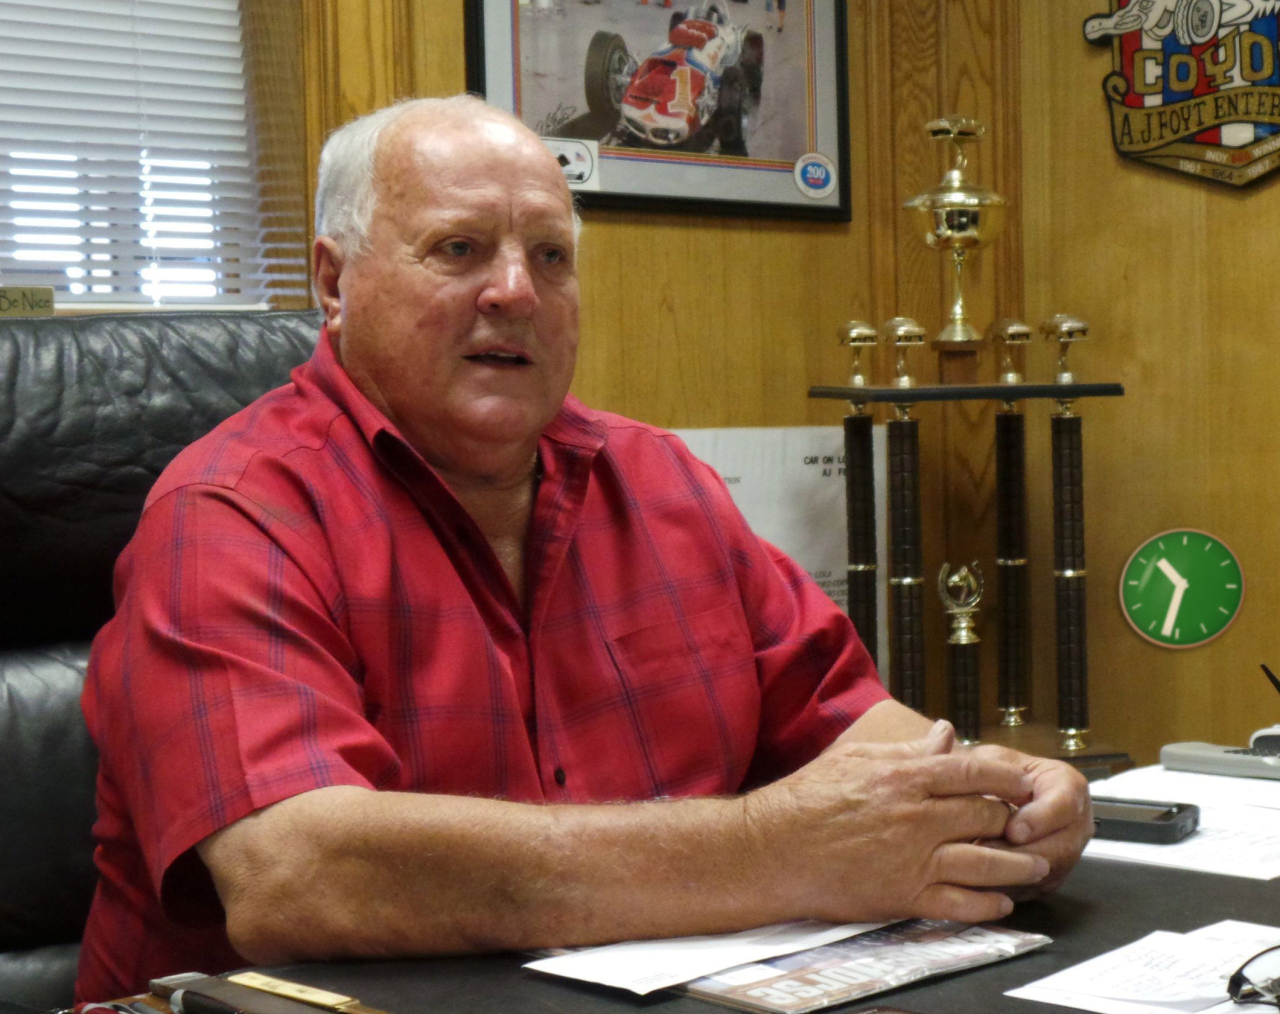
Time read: 10:32
